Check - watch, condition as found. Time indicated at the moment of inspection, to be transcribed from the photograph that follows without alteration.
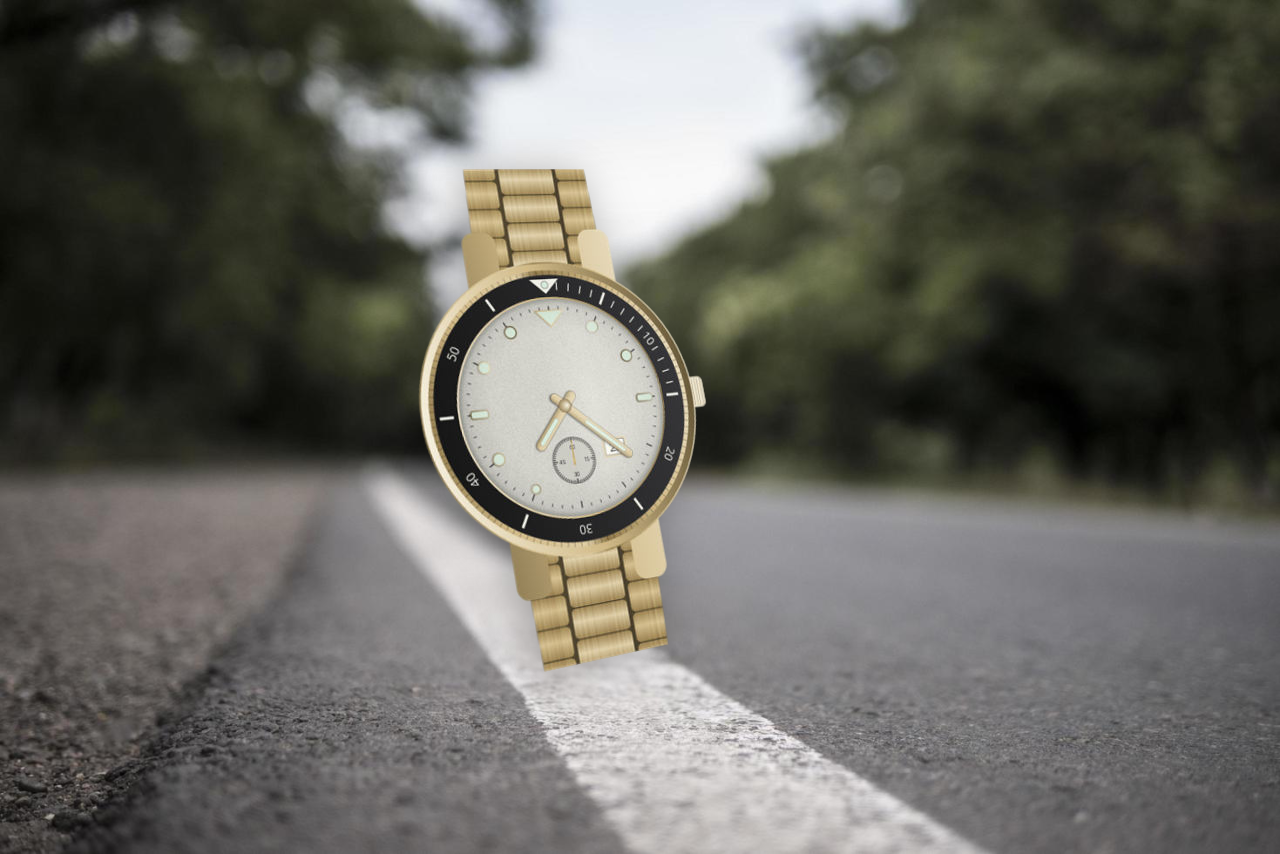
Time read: 7:22
